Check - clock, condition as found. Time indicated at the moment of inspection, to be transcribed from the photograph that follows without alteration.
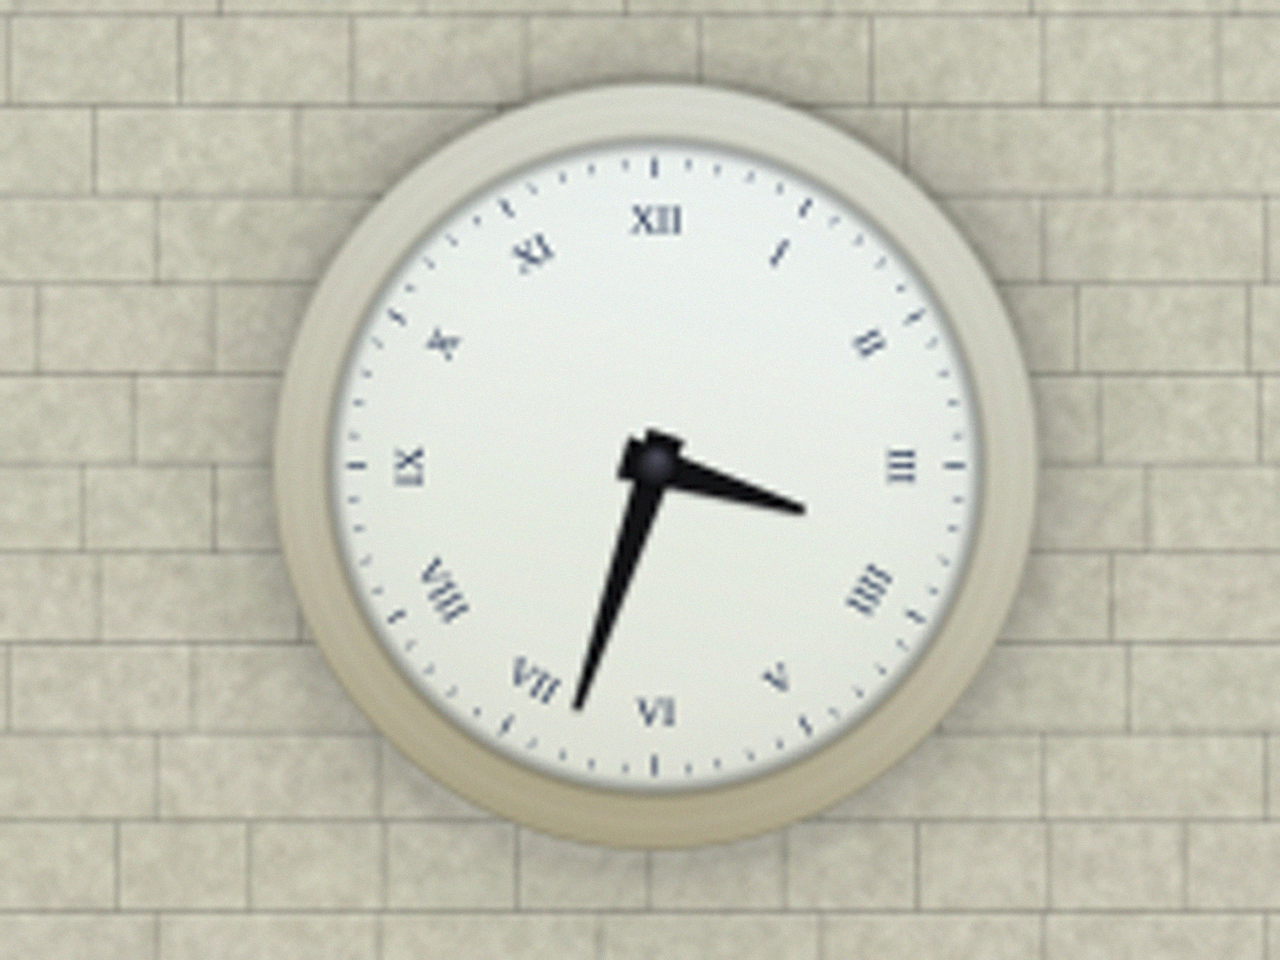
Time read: 3:33
